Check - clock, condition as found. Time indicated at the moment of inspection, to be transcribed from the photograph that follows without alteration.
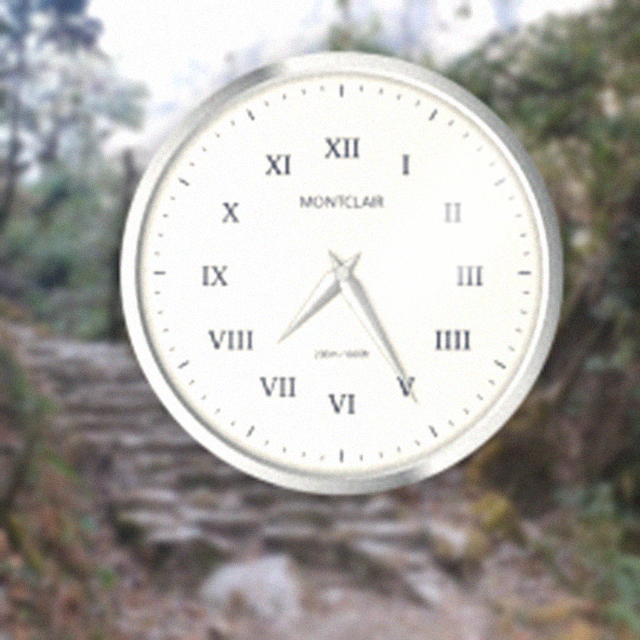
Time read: 7:25
